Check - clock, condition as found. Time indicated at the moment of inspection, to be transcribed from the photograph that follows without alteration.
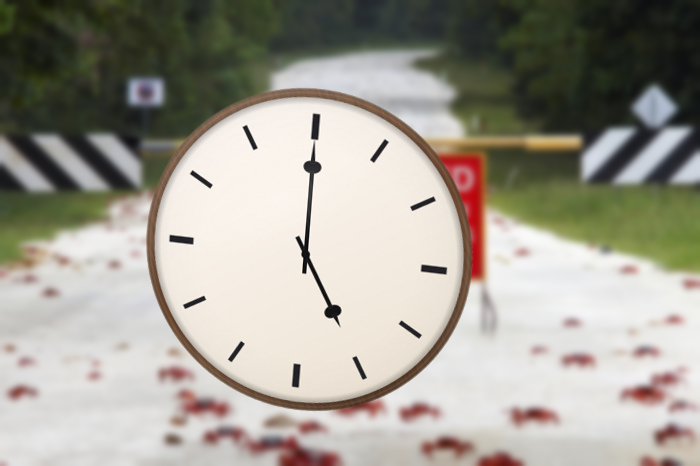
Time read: 5:00
